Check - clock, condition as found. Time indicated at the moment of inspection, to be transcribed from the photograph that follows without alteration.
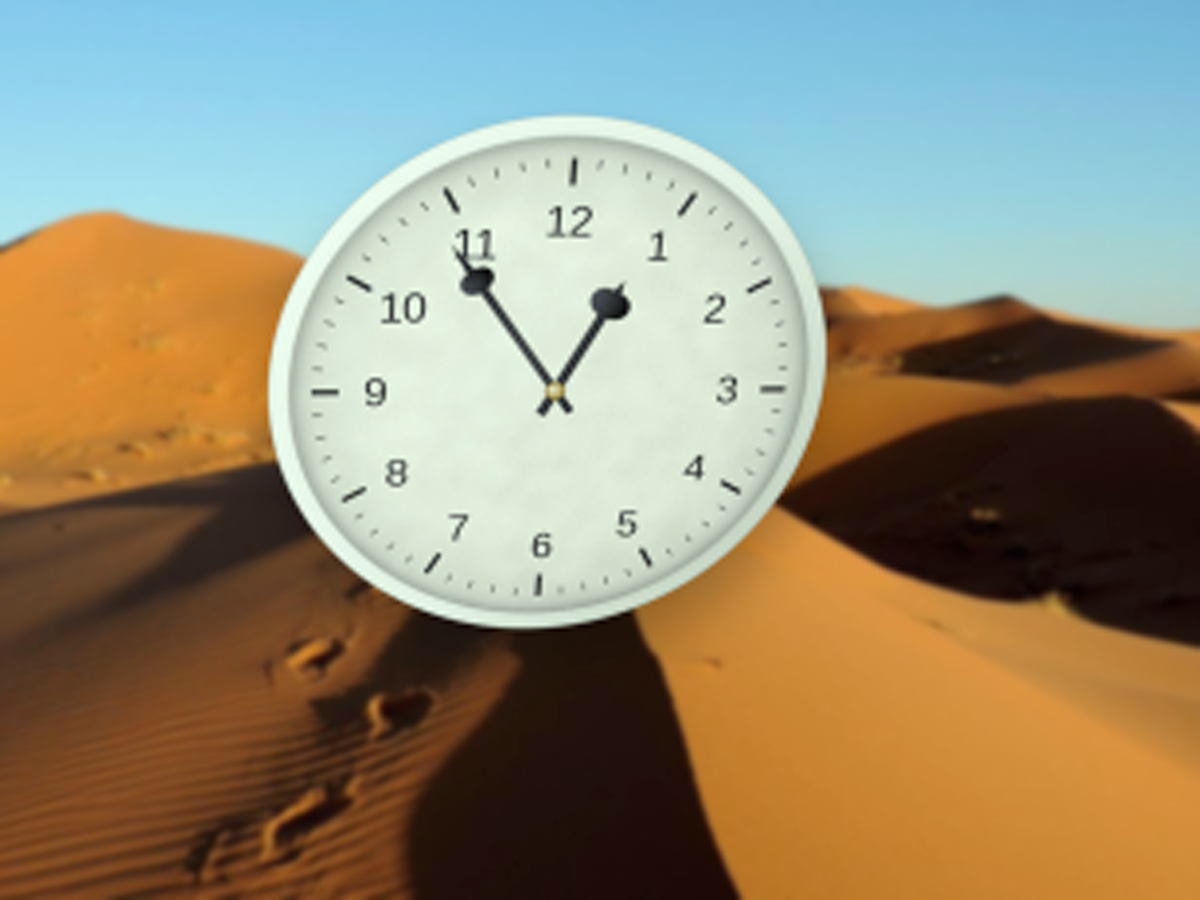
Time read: 12:54
